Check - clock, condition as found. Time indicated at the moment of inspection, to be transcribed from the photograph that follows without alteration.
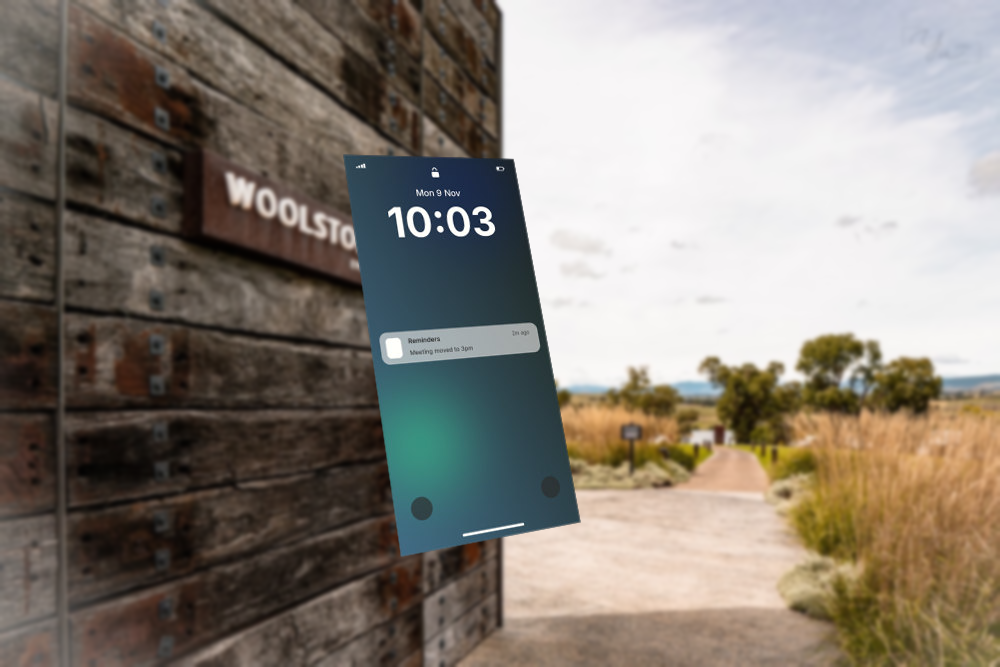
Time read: 10:03
